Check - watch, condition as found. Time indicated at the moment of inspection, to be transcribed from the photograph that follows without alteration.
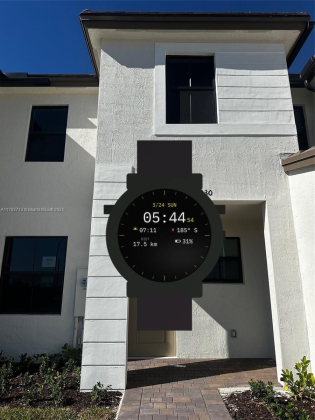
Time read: 5:44
